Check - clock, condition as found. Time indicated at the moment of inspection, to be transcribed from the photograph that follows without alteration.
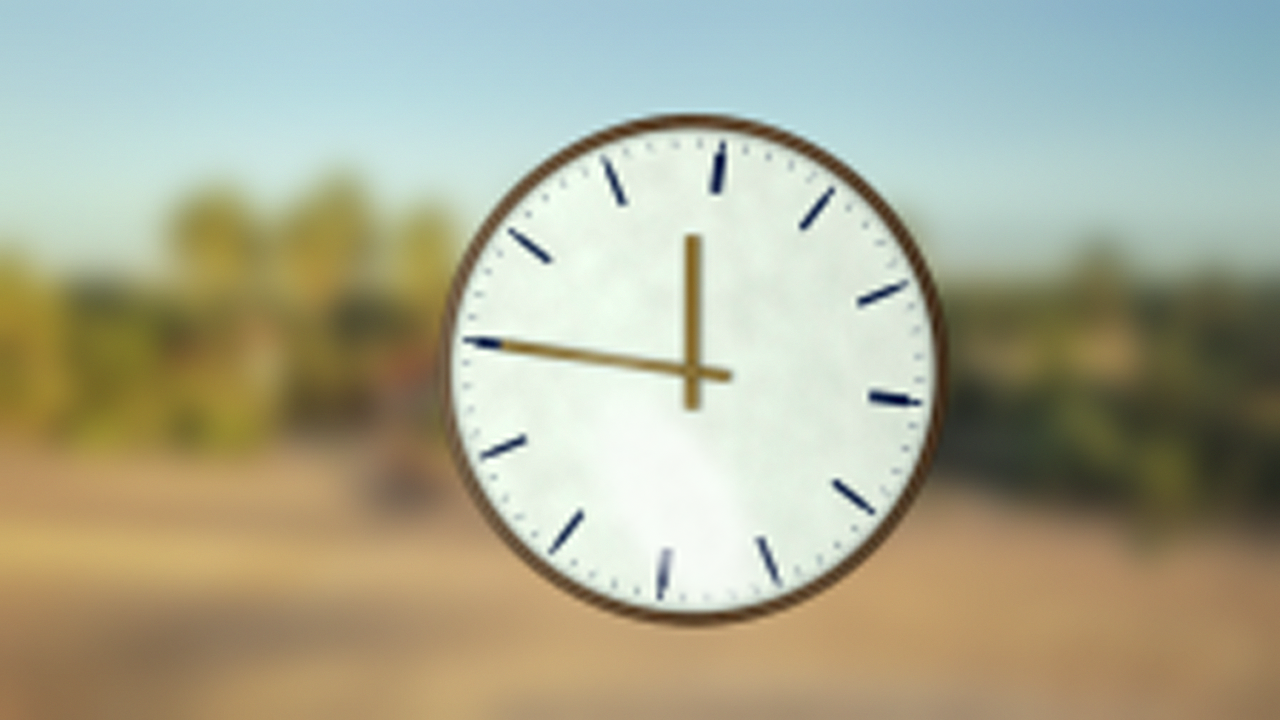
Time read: 11:45
